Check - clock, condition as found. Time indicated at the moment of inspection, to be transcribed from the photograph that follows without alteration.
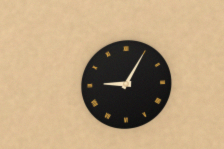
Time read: 9:05
